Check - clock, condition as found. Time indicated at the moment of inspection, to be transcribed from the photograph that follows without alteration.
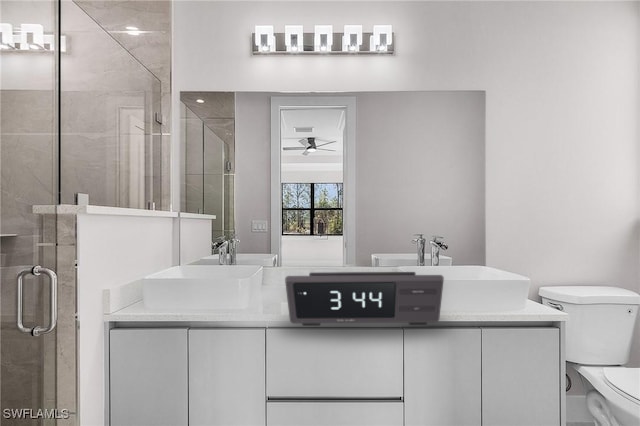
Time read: 3:44
